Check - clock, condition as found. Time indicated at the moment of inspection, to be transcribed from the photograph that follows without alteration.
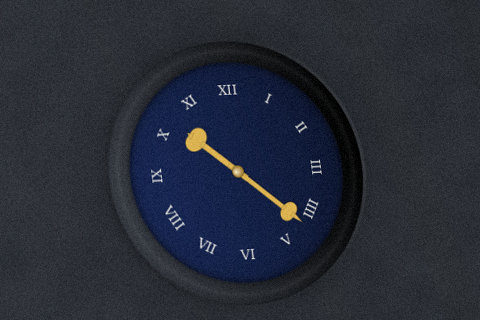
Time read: 10:22
